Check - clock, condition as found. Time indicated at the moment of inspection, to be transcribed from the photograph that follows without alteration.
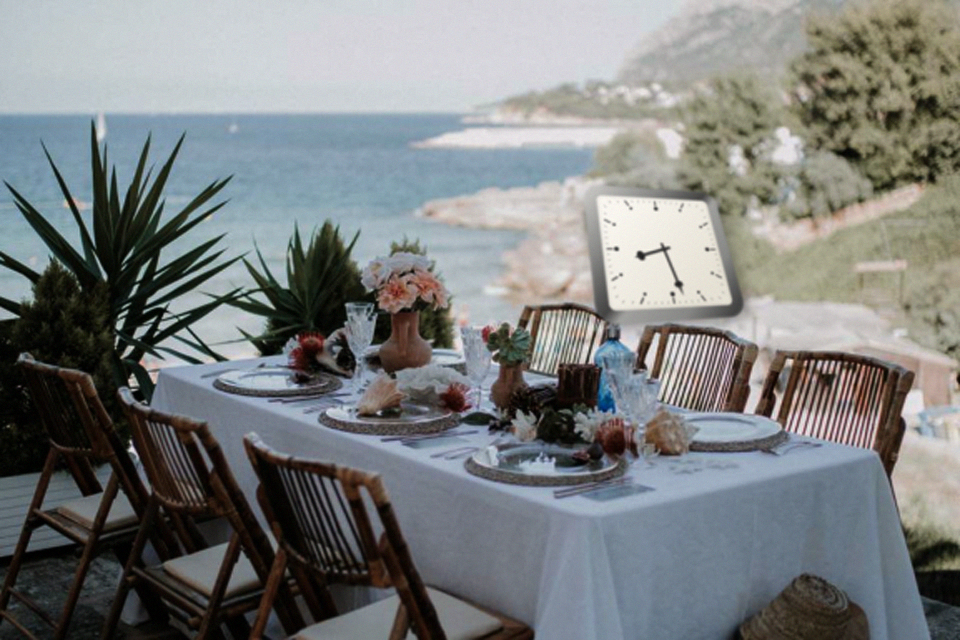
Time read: 8:28
